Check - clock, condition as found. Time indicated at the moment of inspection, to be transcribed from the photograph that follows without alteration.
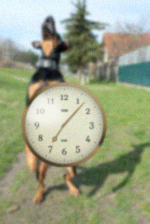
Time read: 7:07
